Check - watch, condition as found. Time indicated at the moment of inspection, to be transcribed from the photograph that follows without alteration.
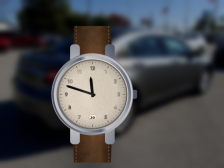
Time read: 11:48
